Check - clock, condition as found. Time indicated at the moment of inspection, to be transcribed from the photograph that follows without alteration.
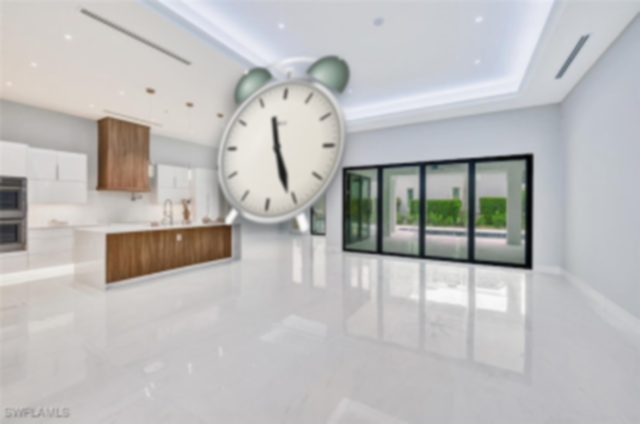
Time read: 11:26
